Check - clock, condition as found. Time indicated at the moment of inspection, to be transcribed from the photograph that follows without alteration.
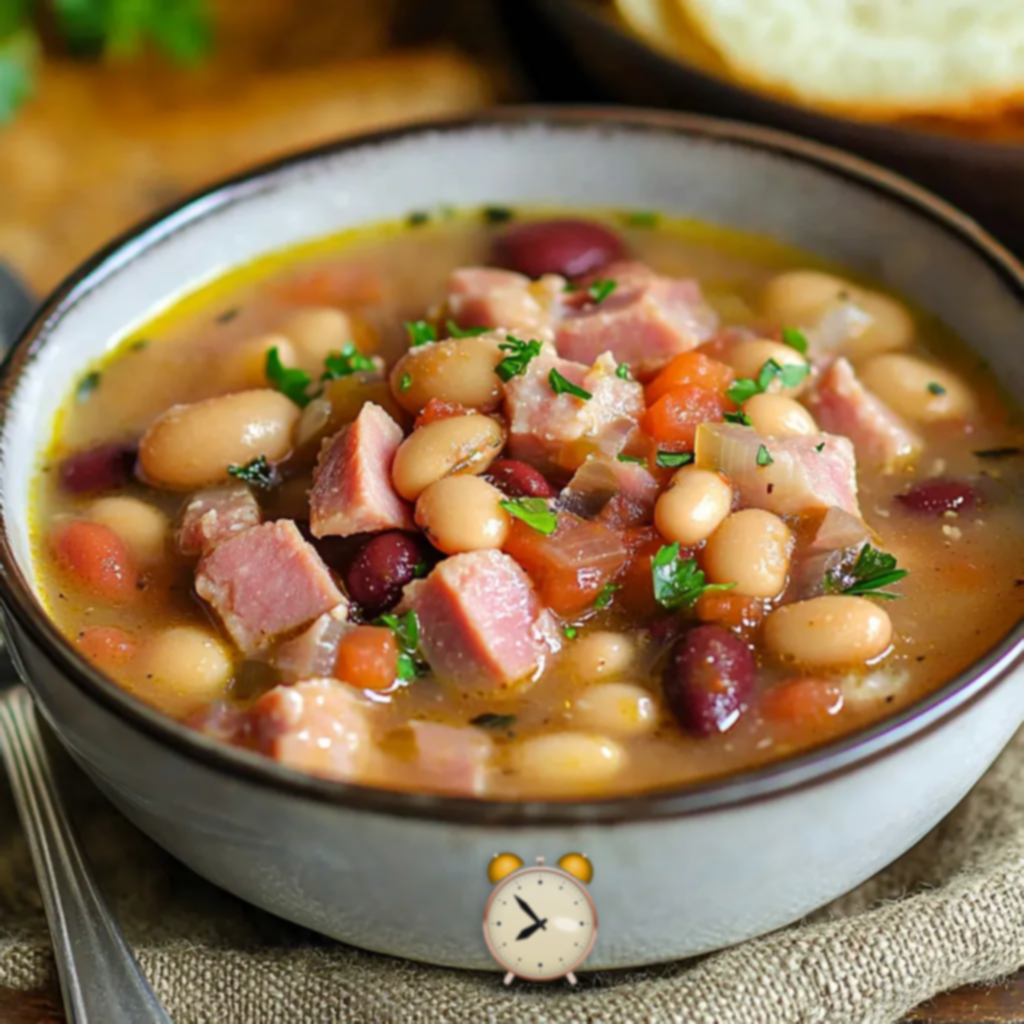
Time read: 7:53
